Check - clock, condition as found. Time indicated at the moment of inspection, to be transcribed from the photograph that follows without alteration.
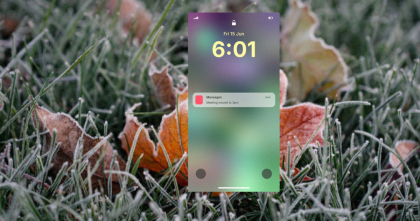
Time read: 6:01
